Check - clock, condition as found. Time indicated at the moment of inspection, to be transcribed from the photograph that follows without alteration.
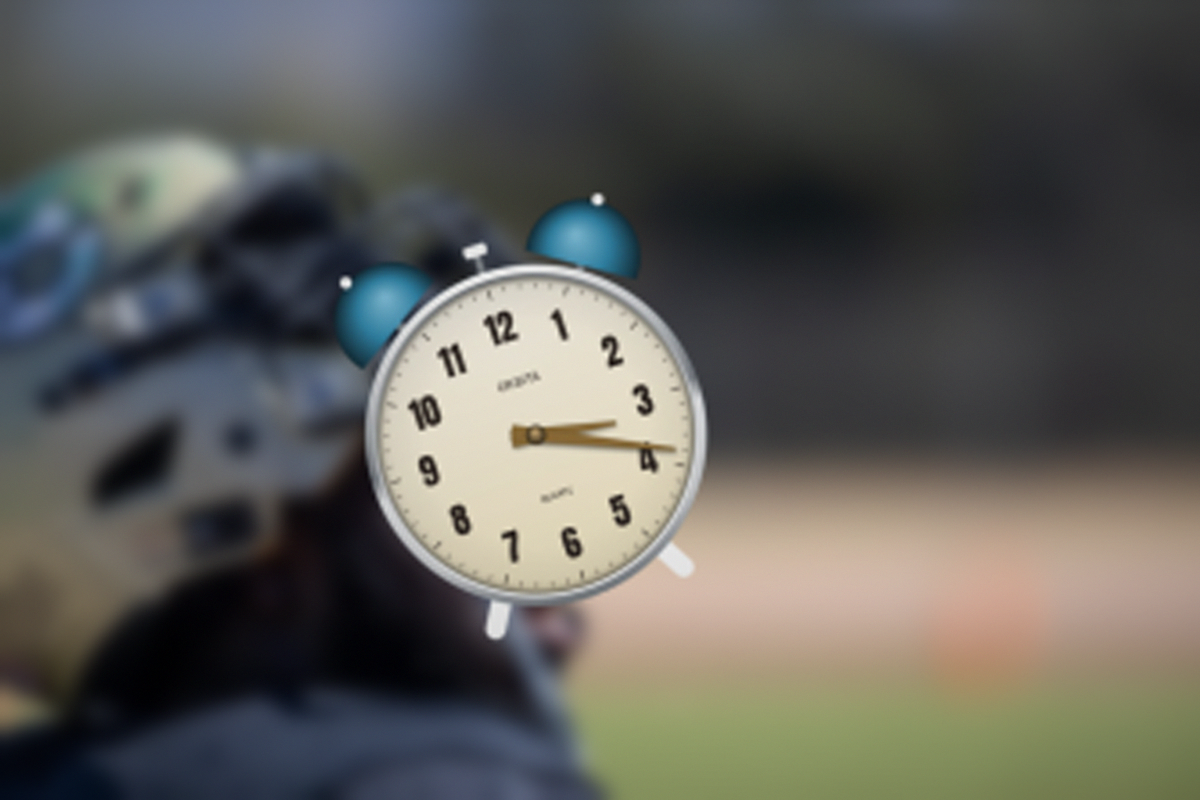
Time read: 3:19
